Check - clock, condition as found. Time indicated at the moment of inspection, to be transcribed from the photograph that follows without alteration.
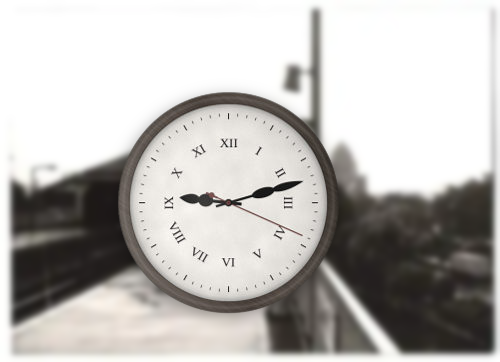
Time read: 9:12:19
